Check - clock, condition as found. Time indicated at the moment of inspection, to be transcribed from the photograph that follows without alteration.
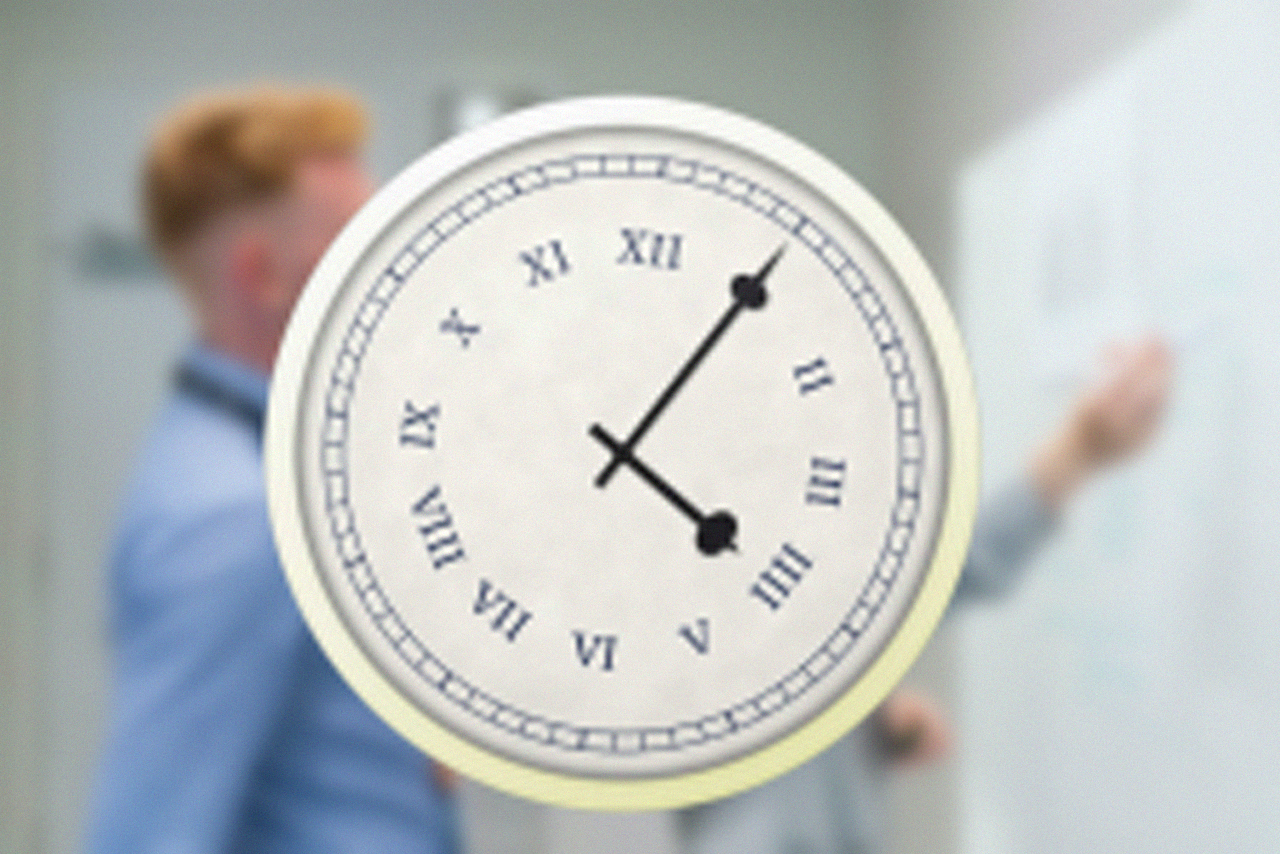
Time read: 4:05
